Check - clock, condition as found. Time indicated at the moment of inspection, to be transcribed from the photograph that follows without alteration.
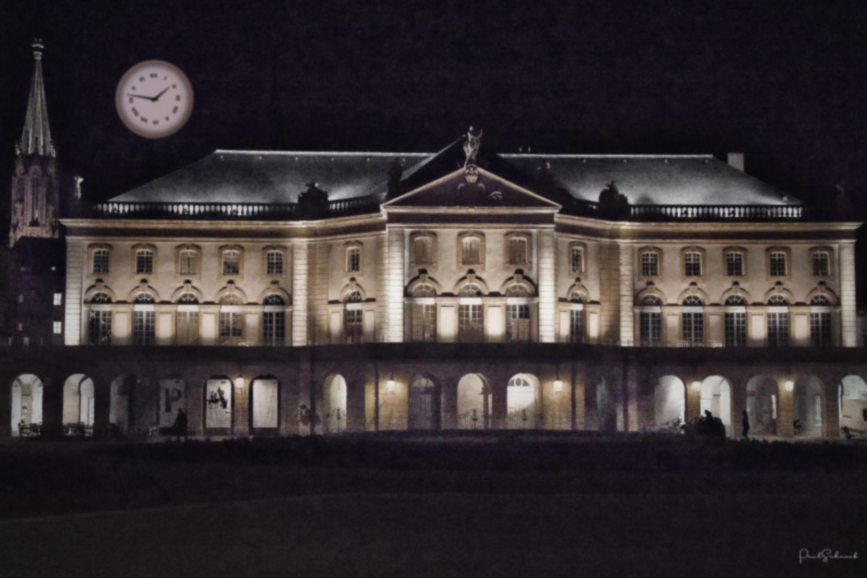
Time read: 1:47
